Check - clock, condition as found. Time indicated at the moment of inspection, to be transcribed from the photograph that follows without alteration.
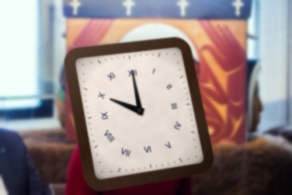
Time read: 10:00
